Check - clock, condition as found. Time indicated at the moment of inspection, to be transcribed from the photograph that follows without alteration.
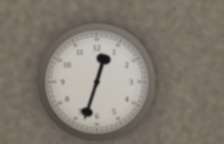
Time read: 12:33
